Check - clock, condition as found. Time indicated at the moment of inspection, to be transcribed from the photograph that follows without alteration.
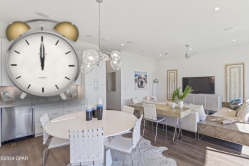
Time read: 12:00
